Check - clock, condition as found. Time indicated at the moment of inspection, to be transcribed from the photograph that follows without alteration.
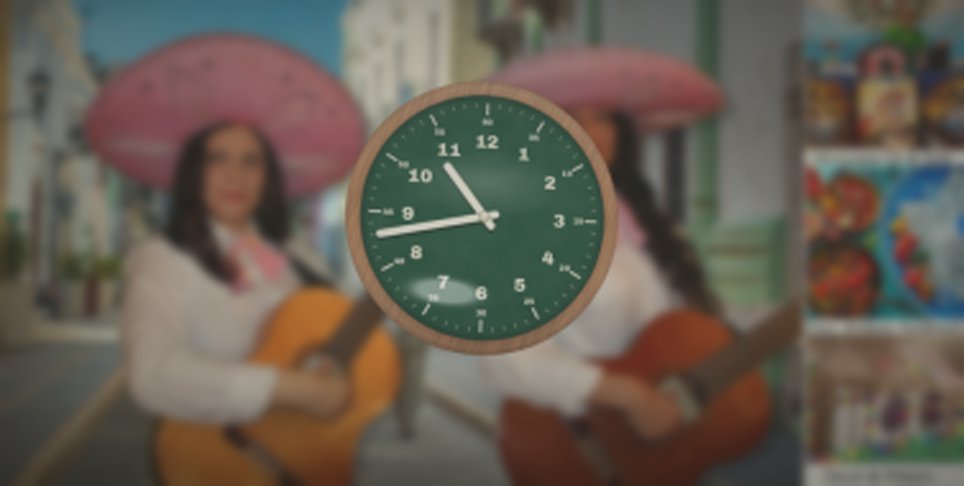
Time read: 10:43
